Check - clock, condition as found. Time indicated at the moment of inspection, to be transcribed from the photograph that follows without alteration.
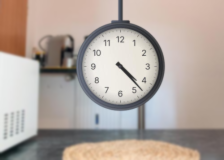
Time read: 4:23
